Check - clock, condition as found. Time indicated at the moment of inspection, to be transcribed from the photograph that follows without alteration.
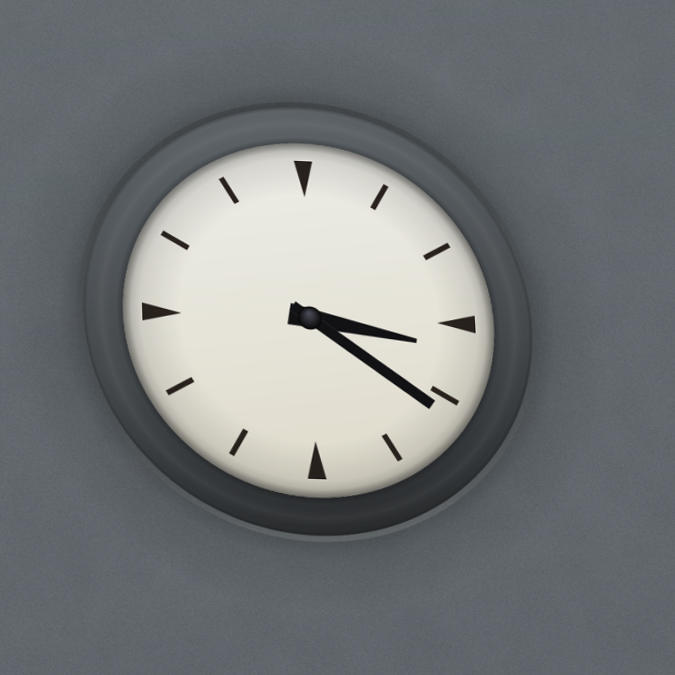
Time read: 3:21
